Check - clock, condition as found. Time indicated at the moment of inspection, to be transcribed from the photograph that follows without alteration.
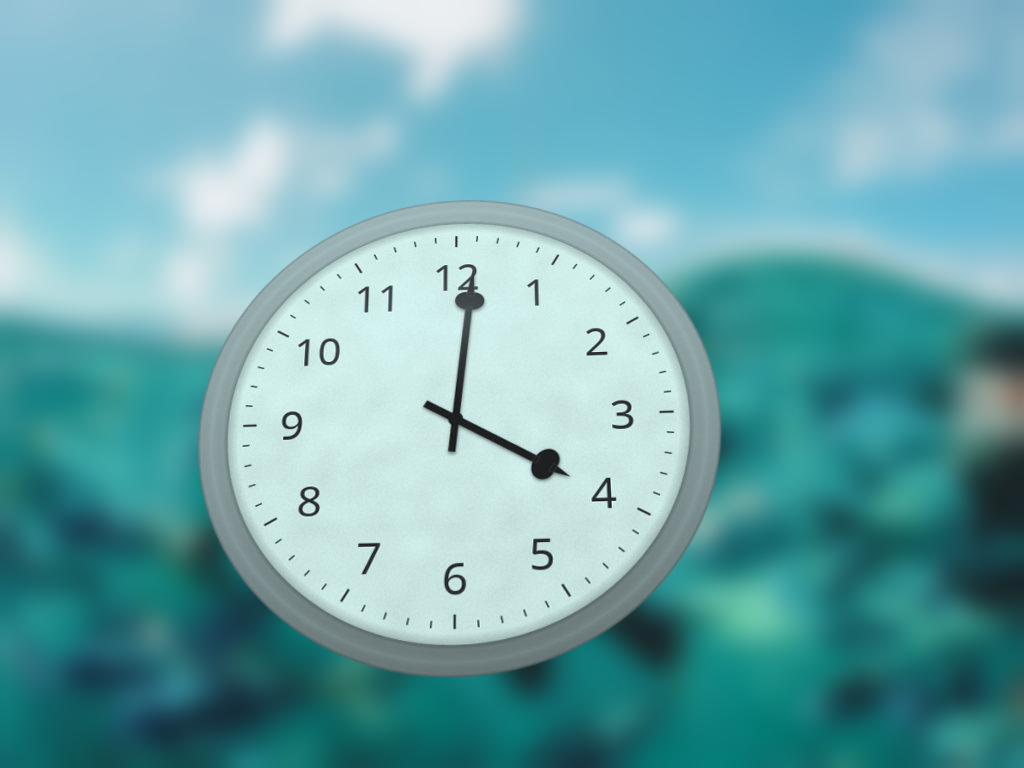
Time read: 4:01
